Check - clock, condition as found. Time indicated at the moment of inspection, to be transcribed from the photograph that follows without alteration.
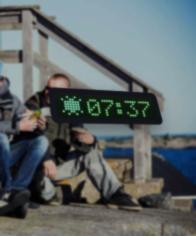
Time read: 7:37
